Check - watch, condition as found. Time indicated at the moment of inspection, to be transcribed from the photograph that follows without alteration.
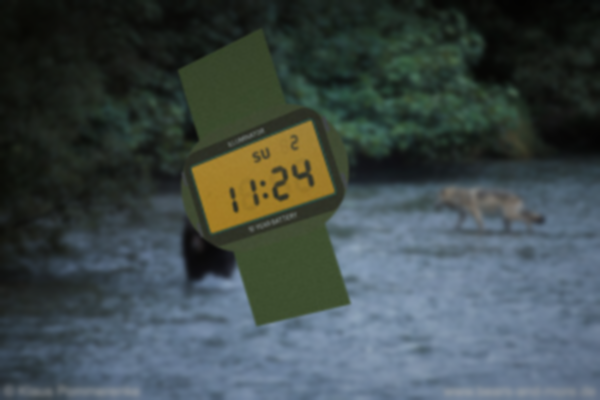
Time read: 11:24
